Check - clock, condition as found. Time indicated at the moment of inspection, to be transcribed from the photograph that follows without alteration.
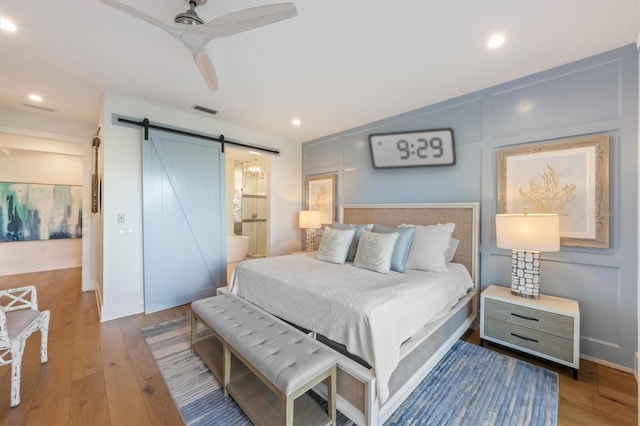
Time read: 9:29
